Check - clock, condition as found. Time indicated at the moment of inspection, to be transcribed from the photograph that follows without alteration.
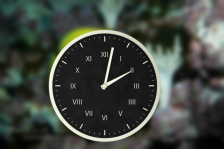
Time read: 2:02
